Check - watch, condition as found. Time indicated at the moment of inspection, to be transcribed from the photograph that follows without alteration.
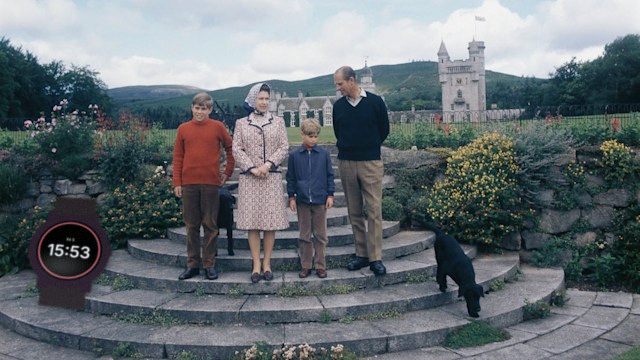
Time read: 15:53
